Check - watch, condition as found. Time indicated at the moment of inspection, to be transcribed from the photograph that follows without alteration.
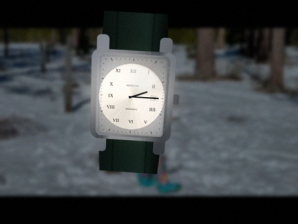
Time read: 2:15
